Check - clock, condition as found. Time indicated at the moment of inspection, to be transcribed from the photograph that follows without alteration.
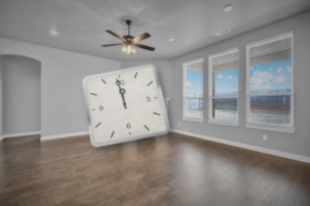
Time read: 11:59
